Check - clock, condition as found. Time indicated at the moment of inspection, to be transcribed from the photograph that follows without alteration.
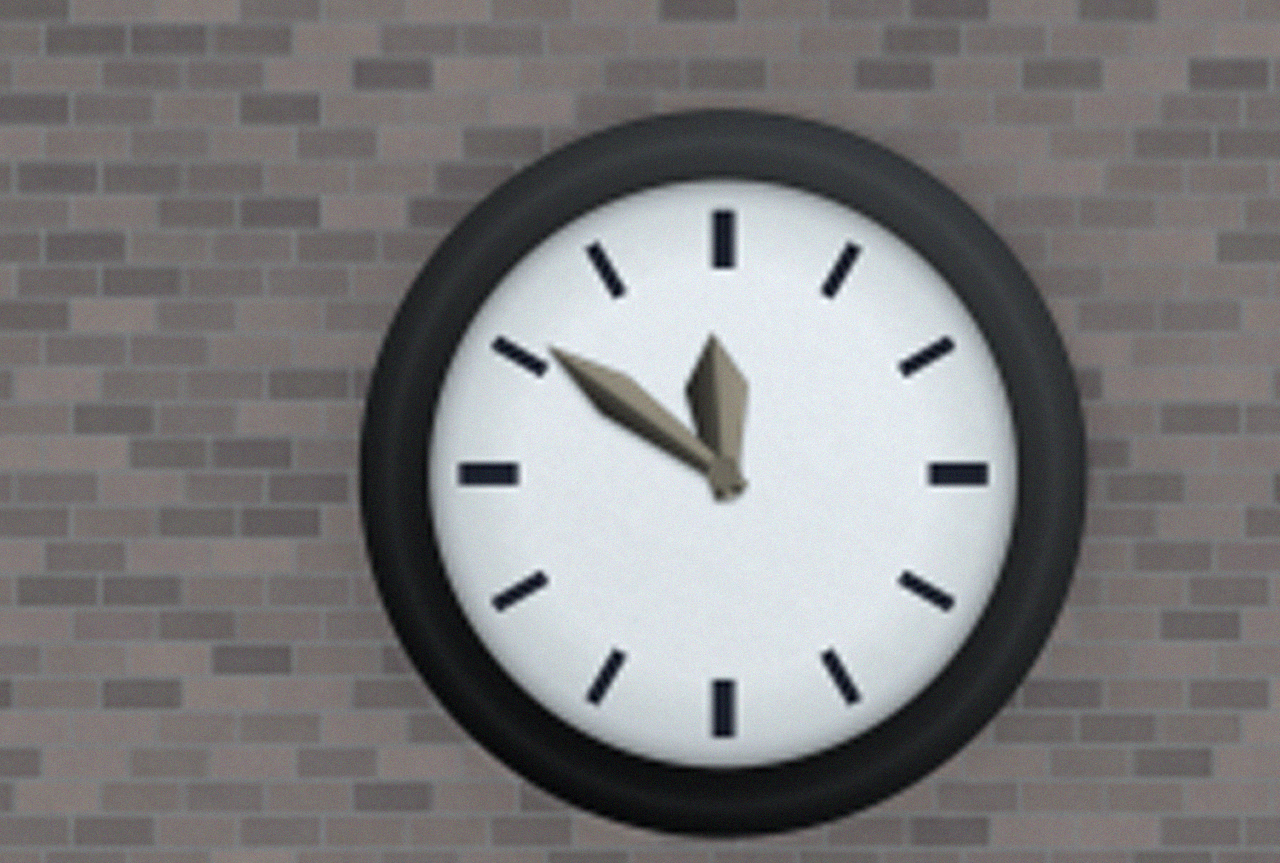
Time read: 11:51
